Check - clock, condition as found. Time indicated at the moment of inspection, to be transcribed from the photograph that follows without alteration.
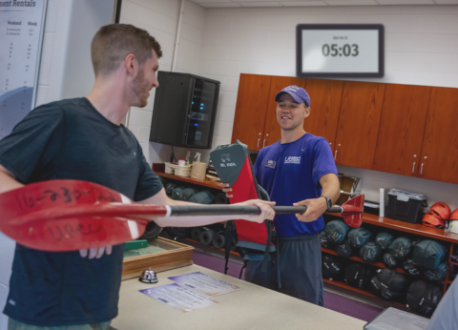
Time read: 5:03
